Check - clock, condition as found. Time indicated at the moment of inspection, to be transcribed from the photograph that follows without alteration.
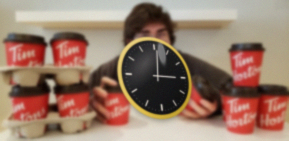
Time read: 3:01
